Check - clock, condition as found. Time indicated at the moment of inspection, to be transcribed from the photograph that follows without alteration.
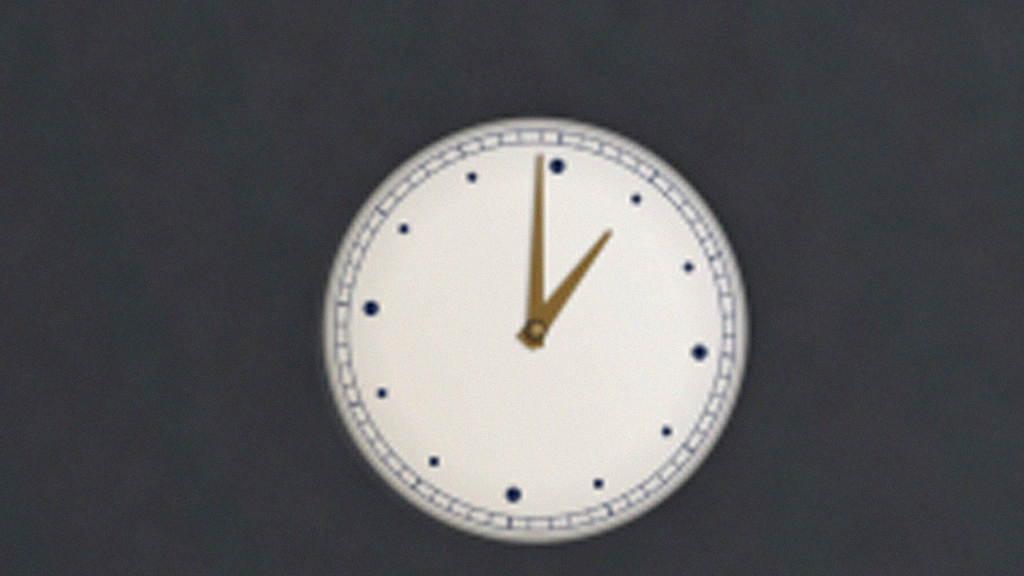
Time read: 12:59
